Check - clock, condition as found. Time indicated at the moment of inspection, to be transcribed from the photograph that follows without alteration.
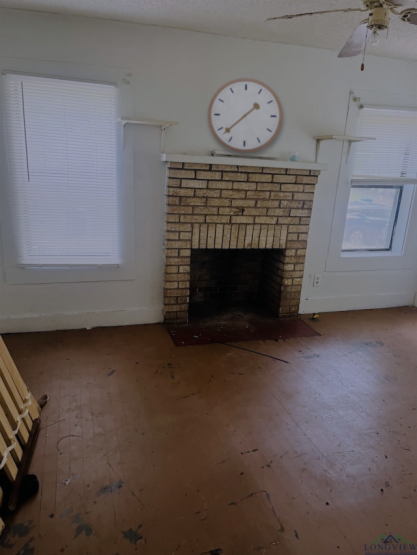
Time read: 1:38
